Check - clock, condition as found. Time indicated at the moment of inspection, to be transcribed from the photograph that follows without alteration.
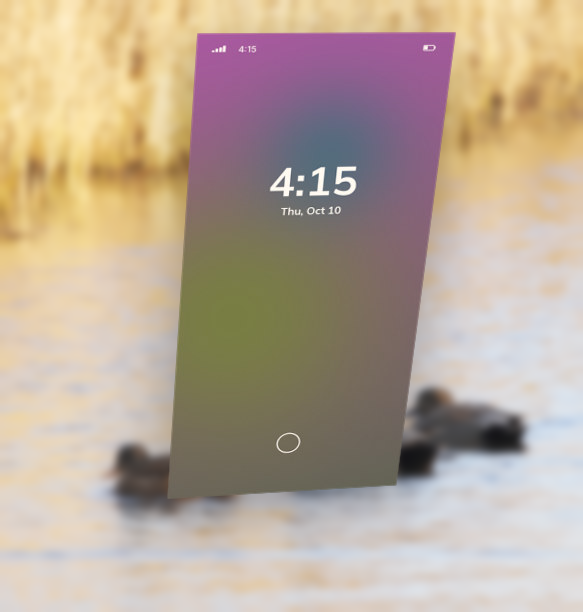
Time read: 4:15
